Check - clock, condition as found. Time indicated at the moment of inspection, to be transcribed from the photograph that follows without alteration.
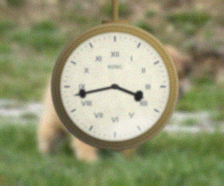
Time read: 3:43
